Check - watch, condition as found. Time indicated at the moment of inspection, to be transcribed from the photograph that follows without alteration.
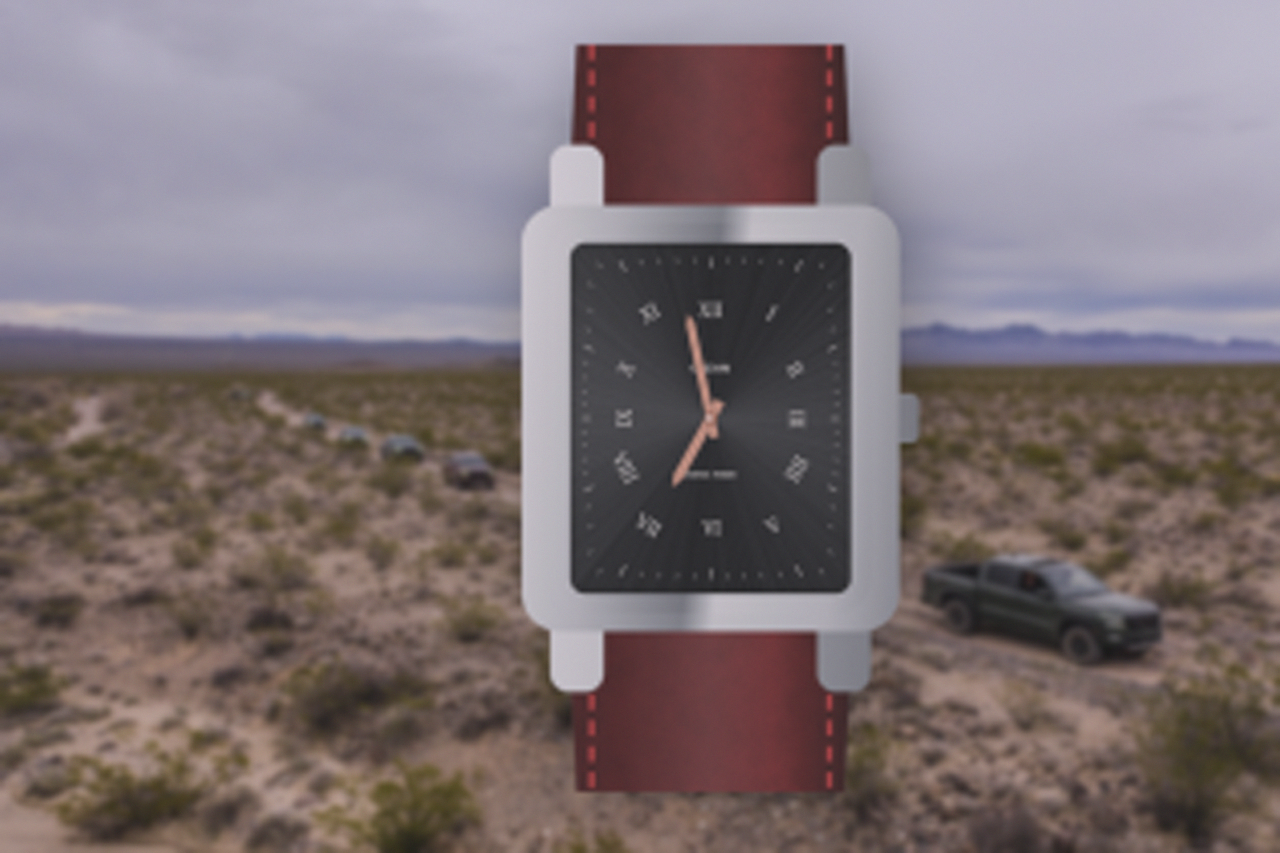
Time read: 6:58
